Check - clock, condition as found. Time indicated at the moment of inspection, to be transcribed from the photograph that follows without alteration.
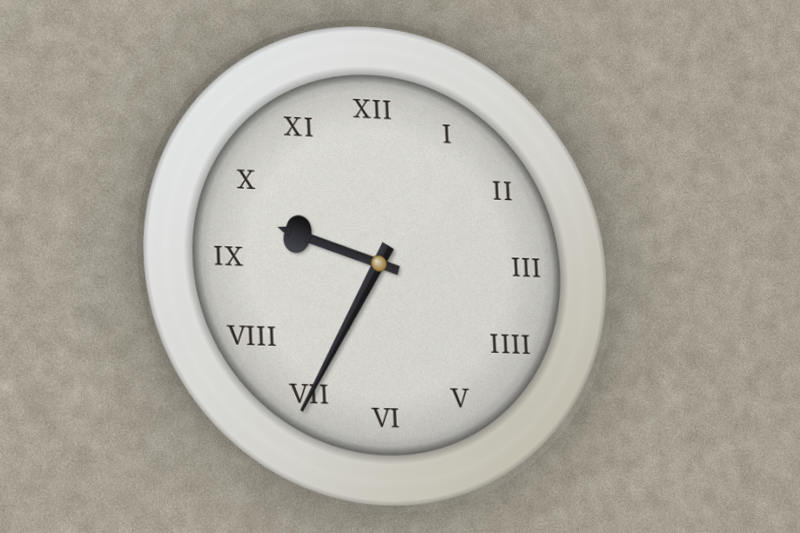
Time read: 9:35
